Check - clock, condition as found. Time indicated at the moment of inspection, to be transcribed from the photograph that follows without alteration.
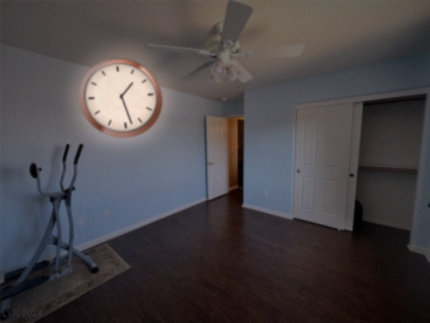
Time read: 1:28
